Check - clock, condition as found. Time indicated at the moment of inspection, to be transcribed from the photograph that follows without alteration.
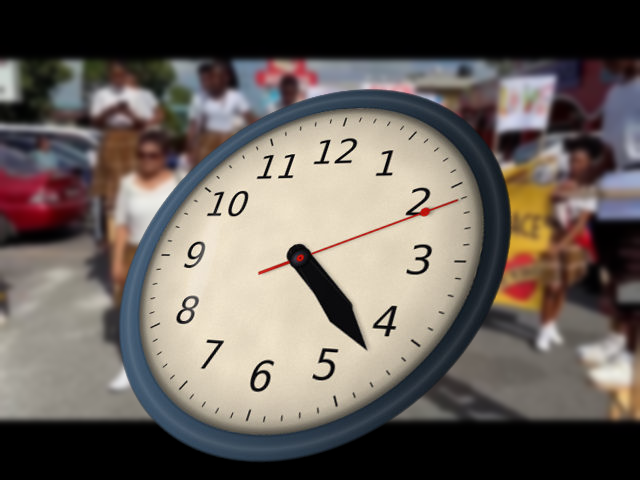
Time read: 4:22:11
